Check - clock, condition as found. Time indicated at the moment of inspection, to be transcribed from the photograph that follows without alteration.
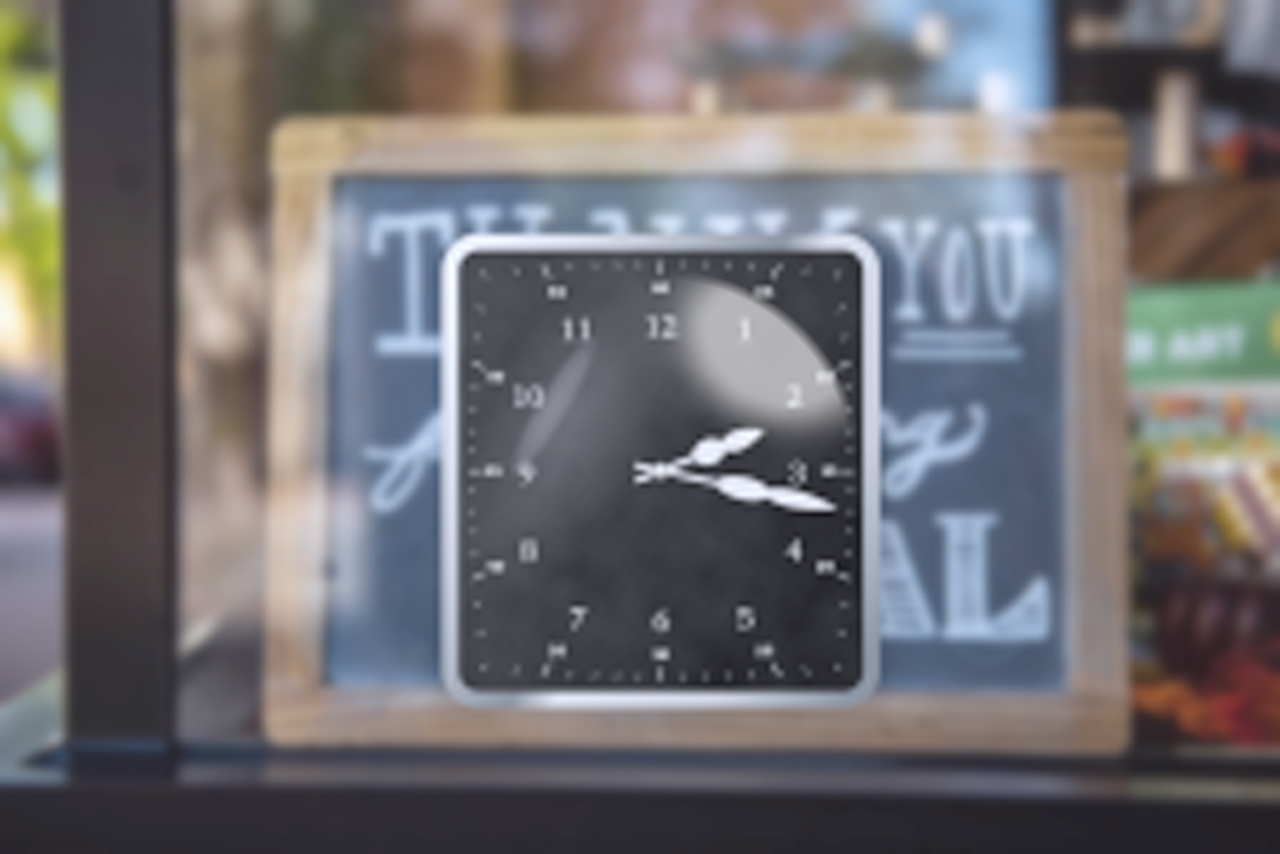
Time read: 2:17
